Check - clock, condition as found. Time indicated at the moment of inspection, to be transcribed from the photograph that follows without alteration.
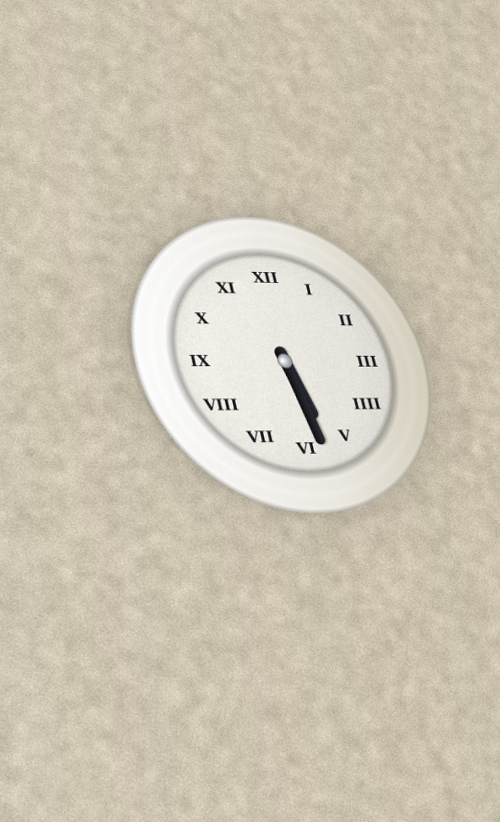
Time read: 5:28
